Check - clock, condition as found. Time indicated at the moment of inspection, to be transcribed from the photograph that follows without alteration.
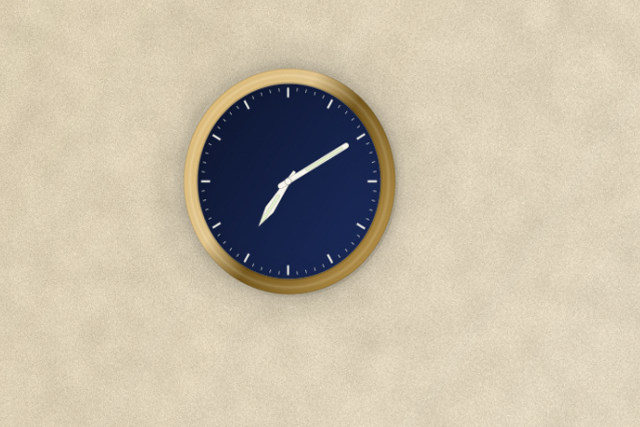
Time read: 7:10
